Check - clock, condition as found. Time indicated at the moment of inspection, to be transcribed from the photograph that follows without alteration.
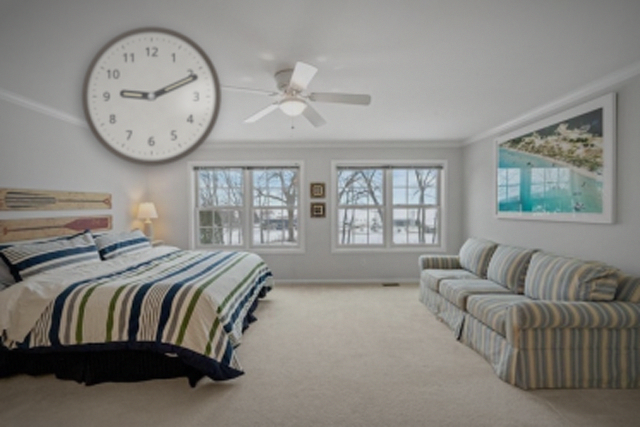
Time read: 9:11
